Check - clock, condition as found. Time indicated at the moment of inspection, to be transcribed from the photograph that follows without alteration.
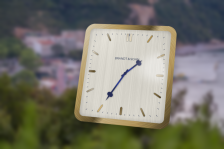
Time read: 1:35
